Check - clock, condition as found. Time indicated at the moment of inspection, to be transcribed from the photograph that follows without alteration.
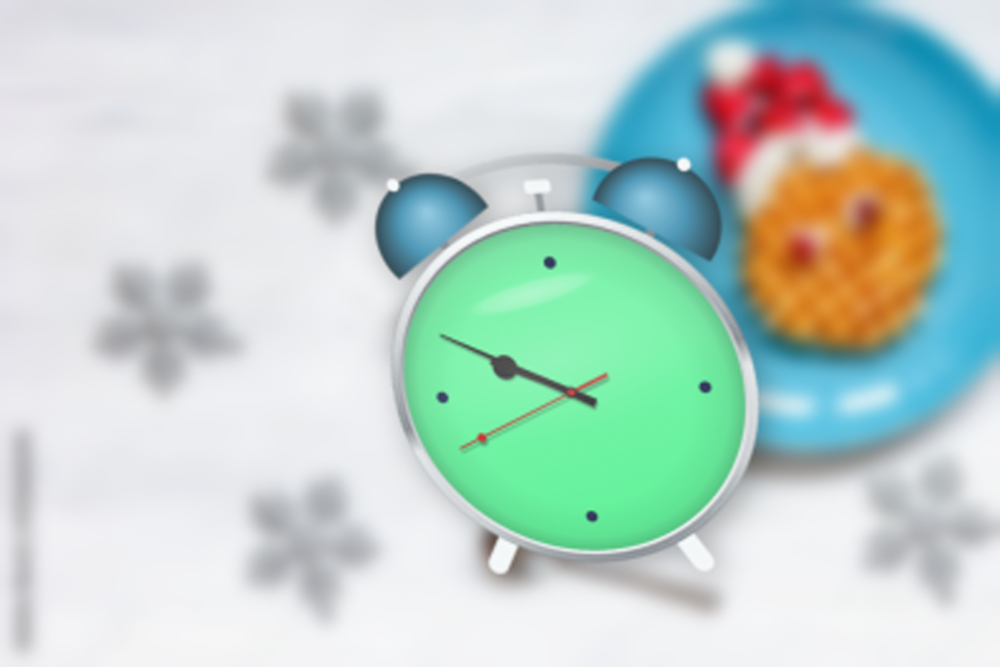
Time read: 9:49:41
